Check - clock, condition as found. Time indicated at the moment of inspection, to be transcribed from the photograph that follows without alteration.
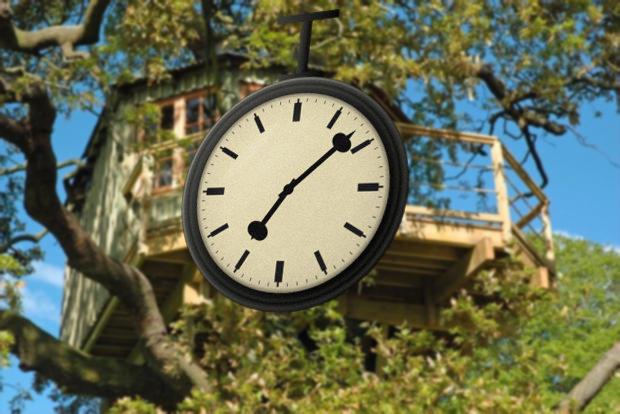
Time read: 7:08
